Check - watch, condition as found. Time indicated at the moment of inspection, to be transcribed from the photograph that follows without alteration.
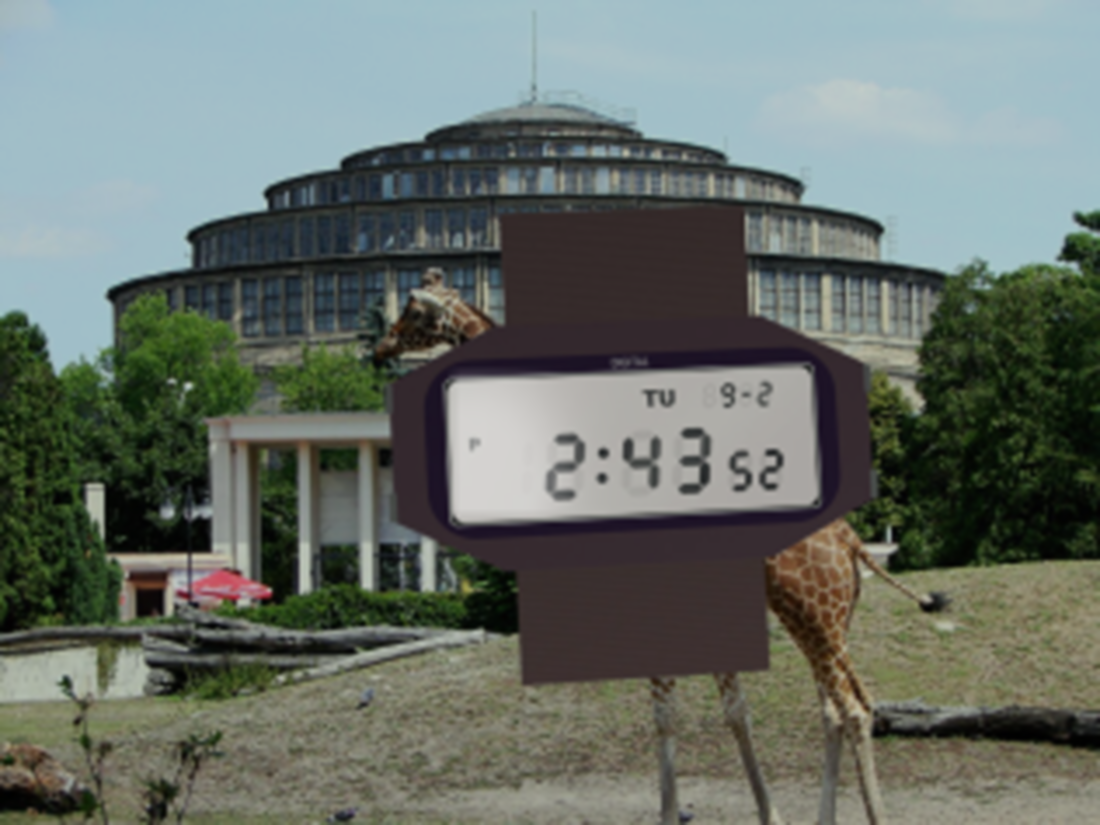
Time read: 2:43:52
